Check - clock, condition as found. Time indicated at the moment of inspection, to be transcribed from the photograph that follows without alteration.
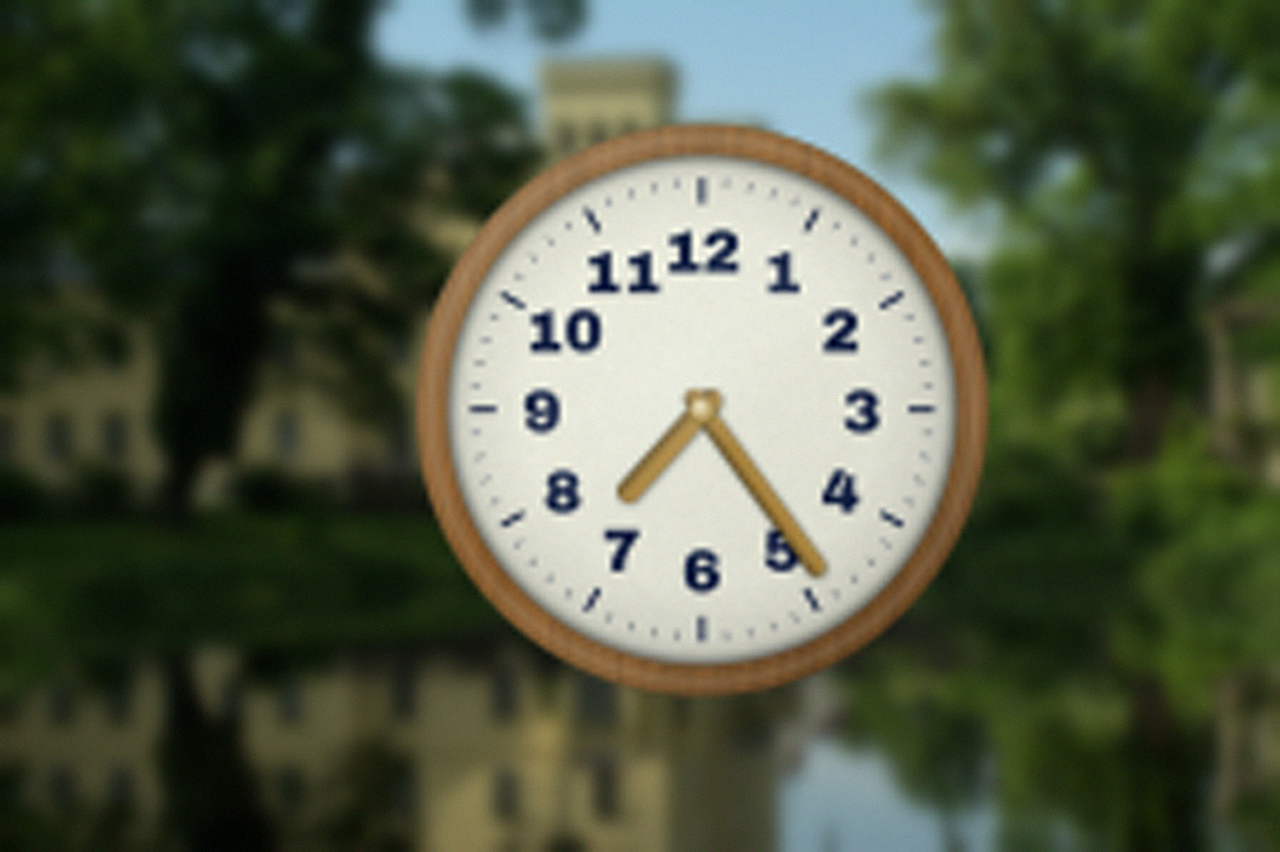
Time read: 7:24
